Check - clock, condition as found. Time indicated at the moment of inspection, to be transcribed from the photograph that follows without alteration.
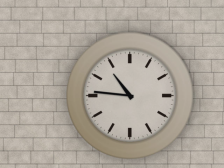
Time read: 10:46
